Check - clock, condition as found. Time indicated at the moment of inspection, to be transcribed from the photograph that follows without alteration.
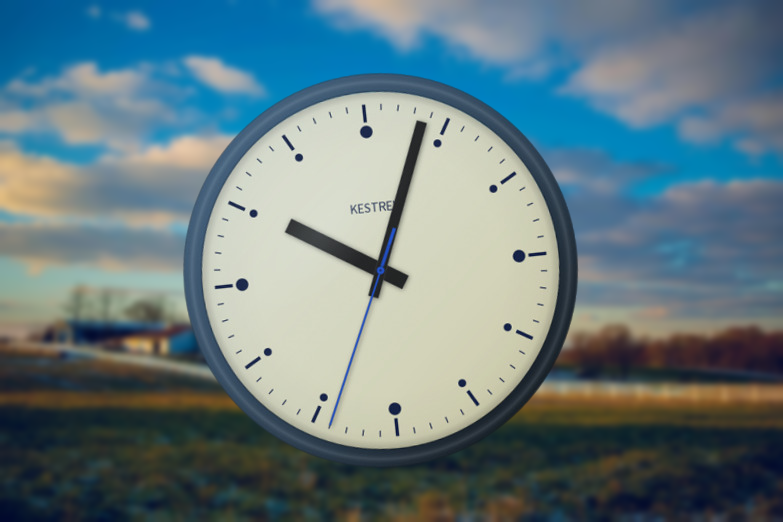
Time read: 10:03:34
